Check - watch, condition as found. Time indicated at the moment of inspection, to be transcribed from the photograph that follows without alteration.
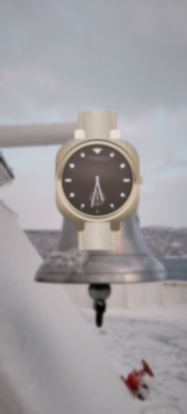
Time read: 5:32
